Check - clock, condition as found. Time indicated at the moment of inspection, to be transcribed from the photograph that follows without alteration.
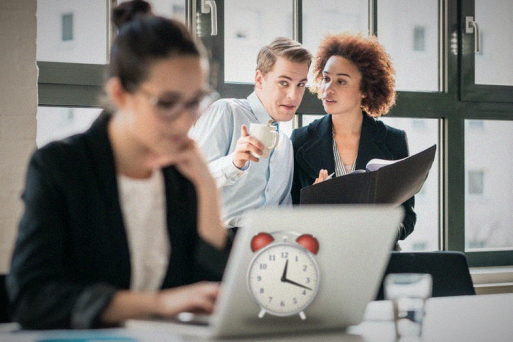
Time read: 12:18
